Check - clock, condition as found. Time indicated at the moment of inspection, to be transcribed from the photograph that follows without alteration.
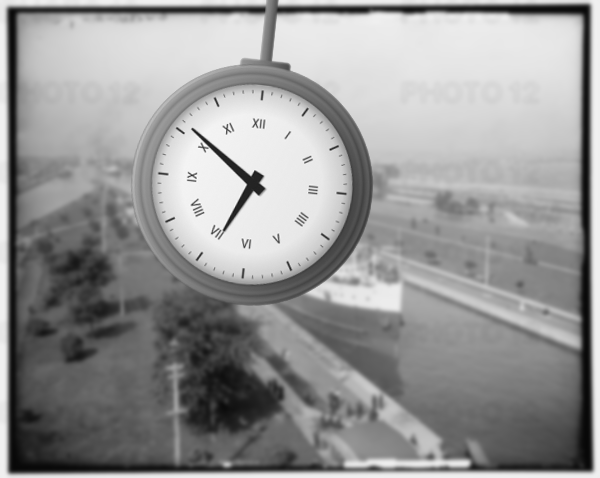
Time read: 6:51
